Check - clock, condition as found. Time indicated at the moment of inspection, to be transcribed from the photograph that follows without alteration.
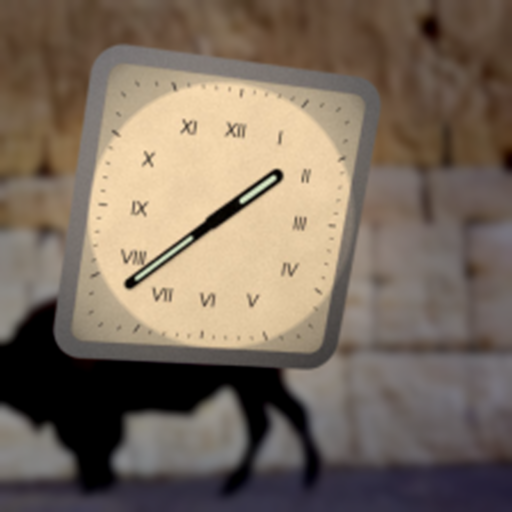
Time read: 1:38
